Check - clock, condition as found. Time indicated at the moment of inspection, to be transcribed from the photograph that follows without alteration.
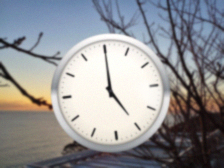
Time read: 5:00
